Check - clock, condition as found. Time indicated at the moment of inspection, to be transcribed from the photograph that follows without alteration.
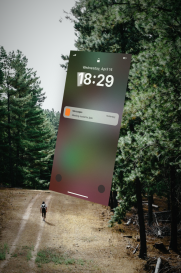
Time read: 18:29
